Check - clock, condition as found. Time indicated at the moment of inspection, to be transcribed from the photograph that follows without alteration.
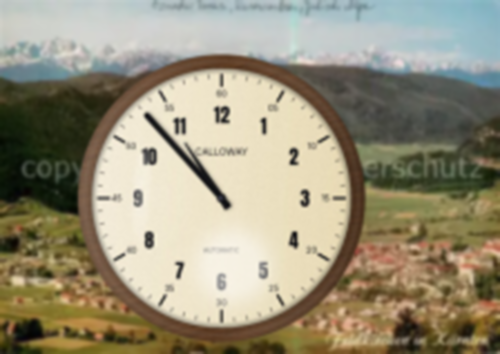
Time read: 10:53
